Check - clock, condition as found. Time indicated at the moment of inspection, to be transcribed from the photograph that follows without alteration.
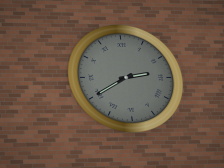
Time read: 2:40
